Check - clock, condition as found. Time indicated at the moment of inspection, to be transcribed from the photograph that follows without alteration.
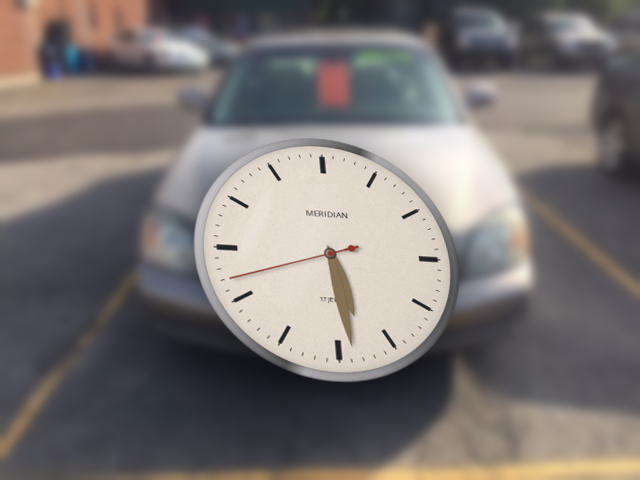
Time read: 5:28:42
